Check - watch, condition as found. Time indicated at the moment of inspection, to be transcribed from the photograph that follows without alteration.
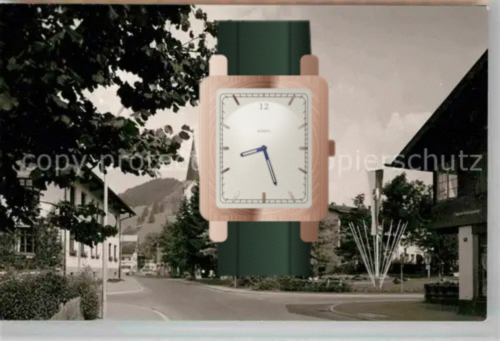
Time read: 8:27
